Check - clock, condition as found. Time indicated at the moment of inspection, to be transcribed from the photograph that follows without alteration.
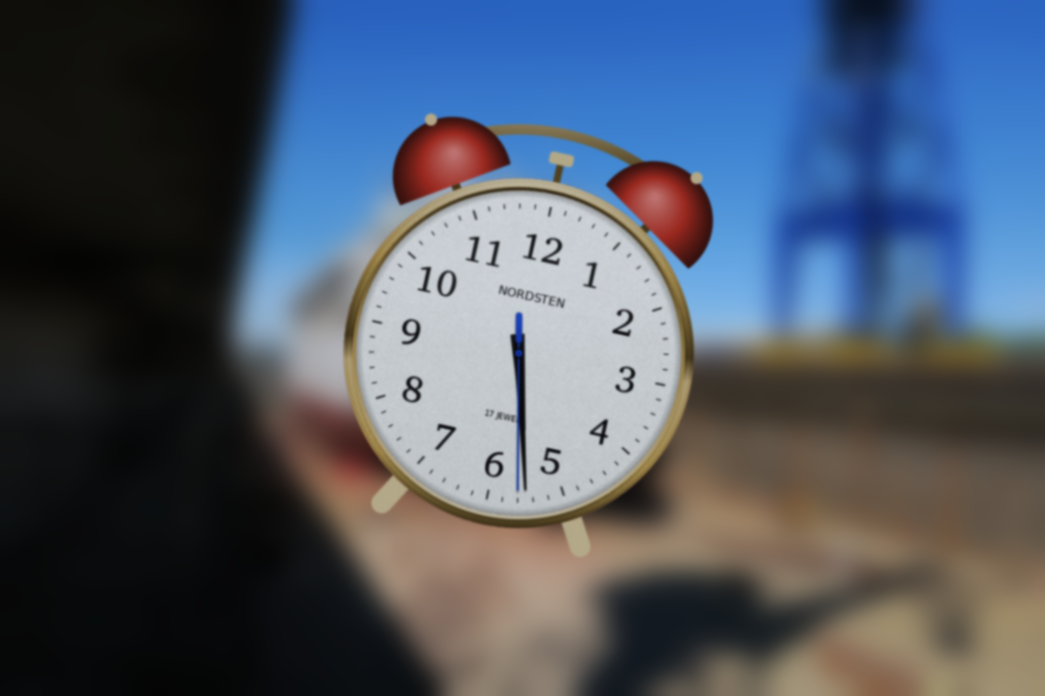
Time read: 5:27:28
